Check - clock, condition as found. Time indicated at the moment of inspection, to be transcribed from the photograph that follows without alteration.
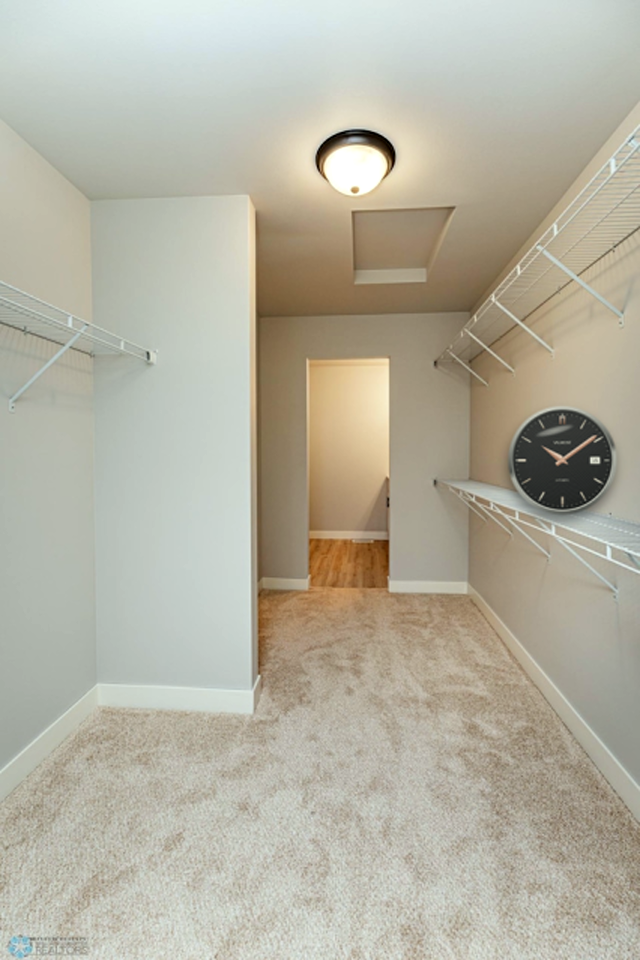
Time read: 10:09
